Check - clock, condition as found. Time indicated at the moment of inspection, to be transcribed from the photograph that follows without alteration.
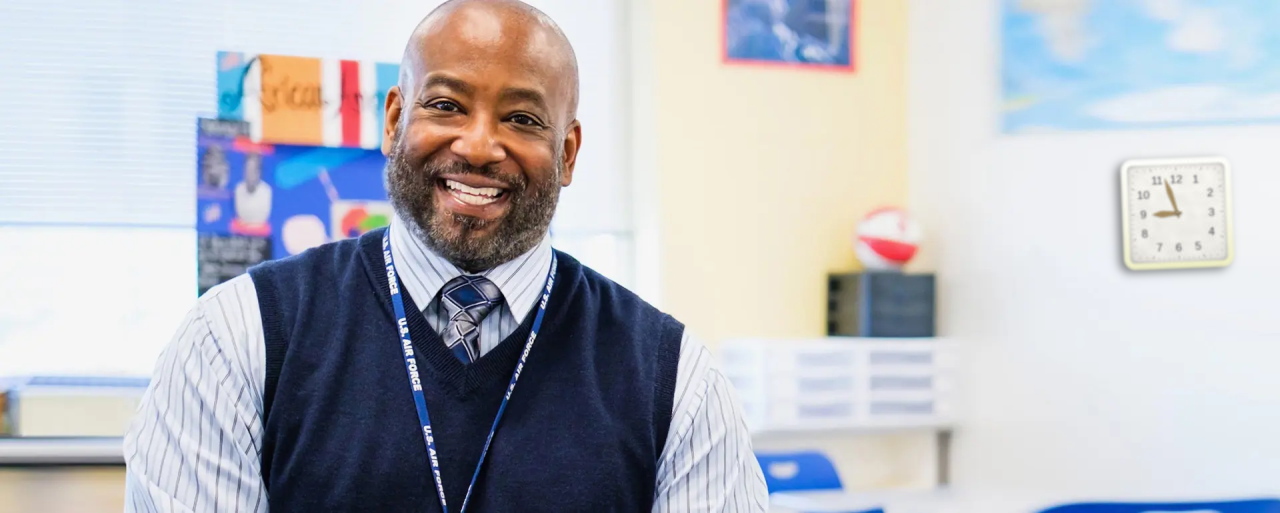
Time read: 8:57
